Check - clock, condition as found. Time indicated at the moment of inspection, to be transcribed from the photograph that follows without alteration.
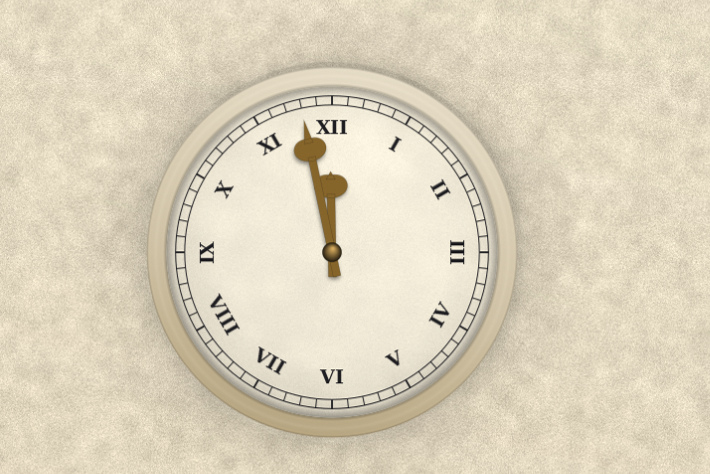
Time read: 11:58
